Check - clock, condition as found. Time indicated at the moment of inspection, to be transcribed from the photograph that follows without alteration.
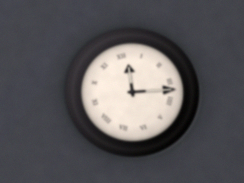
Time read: 12:17
